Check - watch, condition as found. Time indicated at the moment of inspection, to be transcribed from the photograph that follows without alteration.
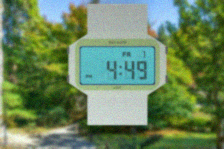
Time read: 4:49
